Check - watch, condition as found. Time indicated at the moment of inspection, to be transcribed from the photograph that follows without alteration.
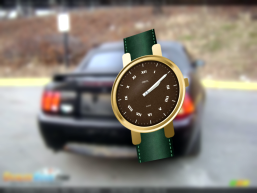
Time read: 2:10
